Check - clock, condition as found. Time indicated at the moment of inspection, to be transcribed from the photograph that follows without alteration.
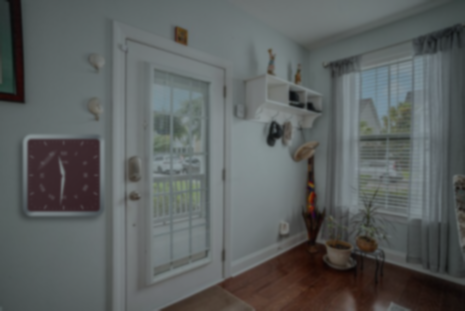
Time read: 11:31
